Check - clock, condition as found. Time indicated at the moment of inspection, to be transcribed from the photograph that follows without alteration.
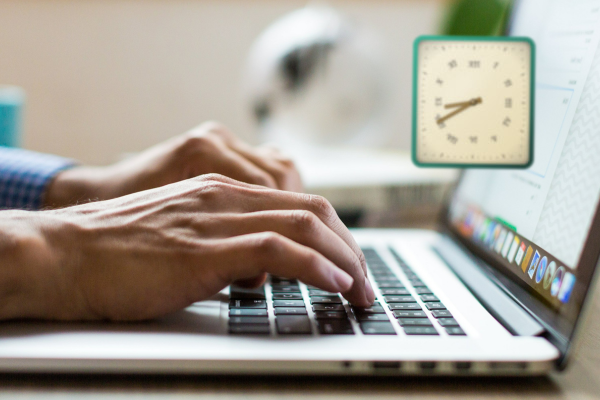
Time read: 8:40
